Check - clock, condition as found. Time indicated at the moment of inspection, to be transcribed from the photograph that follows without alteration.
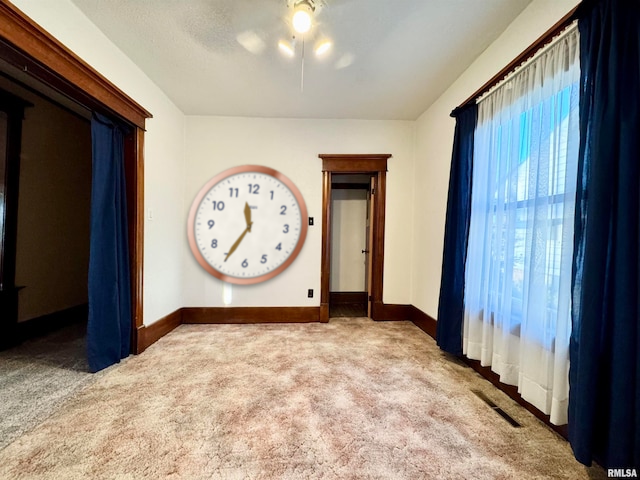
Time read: 11:35
